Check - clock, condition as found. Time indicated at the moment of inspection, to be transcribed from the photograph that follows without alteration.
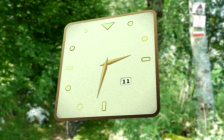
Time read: 2:32
